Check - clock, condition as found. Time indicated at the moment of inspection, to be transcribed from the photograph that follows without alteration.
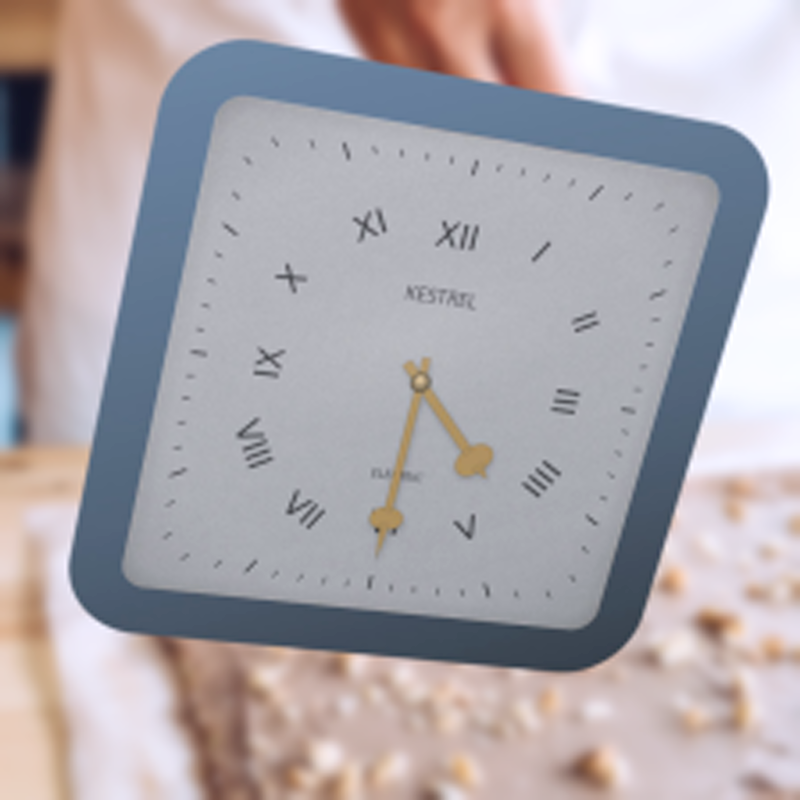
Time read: 4:30
